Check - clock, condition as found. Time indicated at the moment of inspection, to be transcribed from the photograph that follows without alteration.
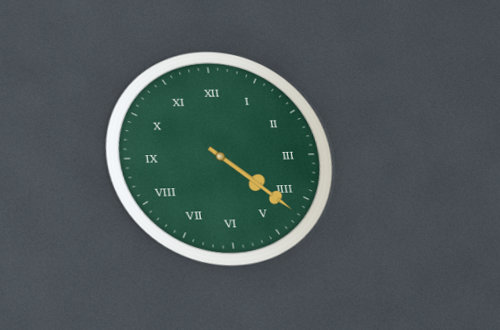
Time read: 4:22
